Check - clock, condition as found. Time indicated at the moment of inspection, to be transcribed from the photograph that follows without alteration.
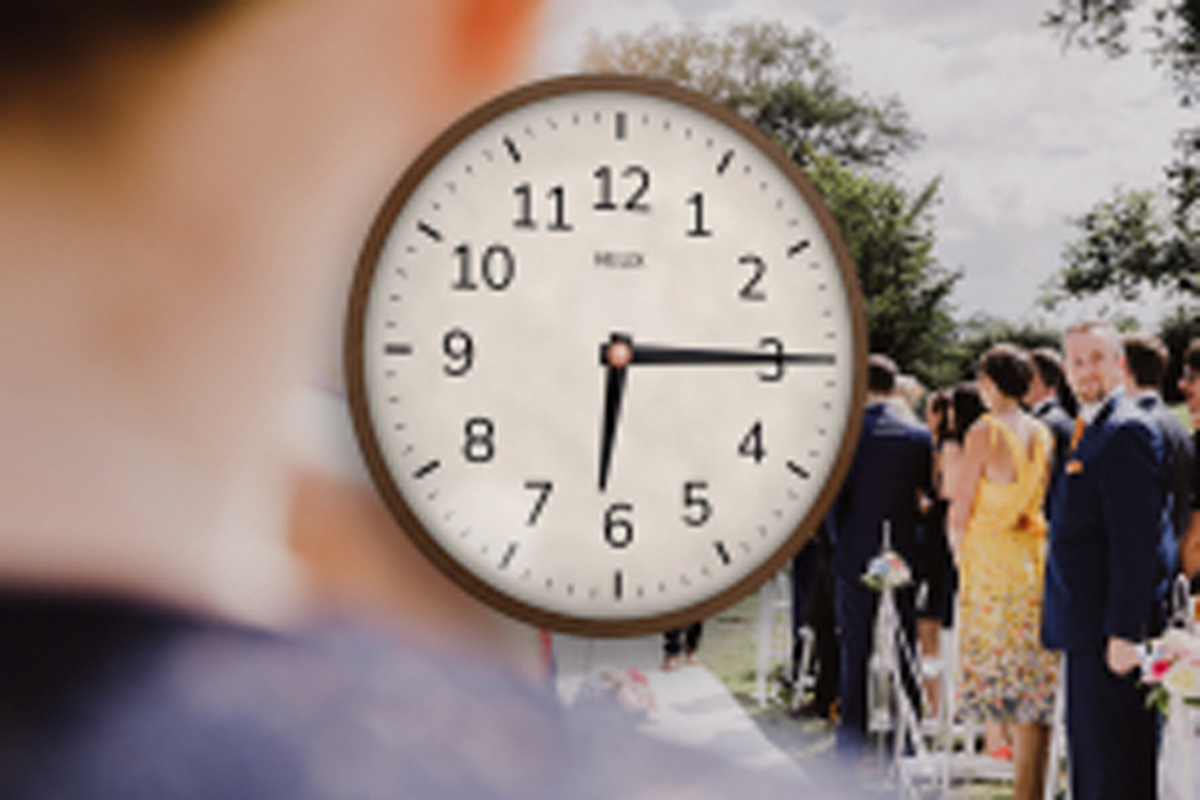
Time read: 6:15
